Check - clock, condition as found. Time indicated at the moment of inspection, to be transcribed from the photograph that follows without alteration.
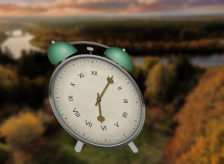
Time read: 6:06
